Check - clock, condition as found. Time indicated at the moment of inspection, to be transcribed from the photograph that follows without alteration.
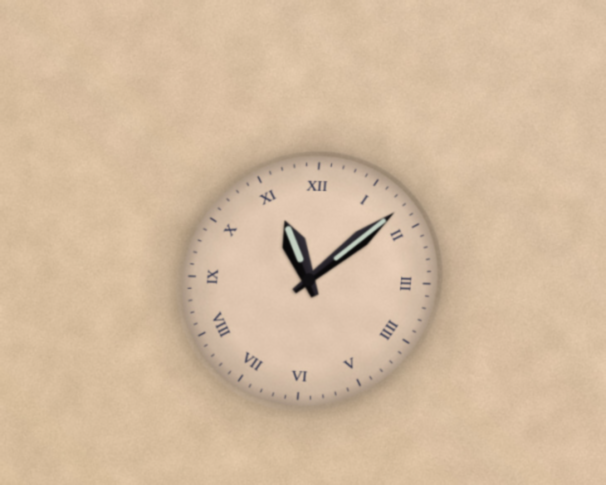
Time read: 11:08
